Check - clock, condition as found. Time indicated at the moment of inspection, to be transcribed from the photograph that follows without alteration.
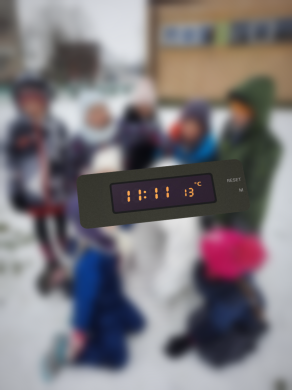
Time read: 11:11
